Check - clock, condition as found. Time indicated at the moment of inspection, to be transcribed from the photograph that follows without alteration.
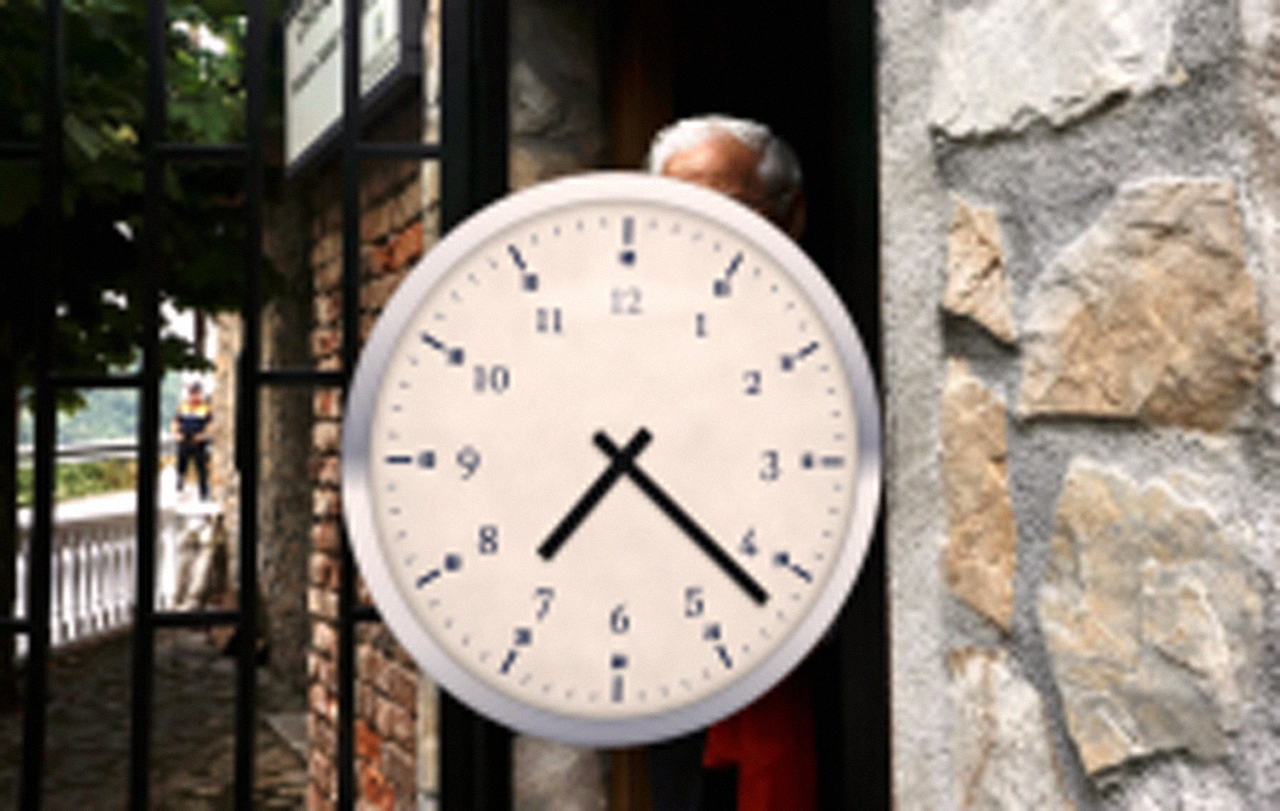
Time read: 7:22
